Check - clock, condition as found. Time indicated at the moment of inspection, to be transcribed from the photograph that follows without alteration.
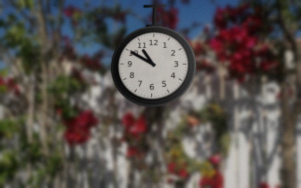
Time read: 10:50
